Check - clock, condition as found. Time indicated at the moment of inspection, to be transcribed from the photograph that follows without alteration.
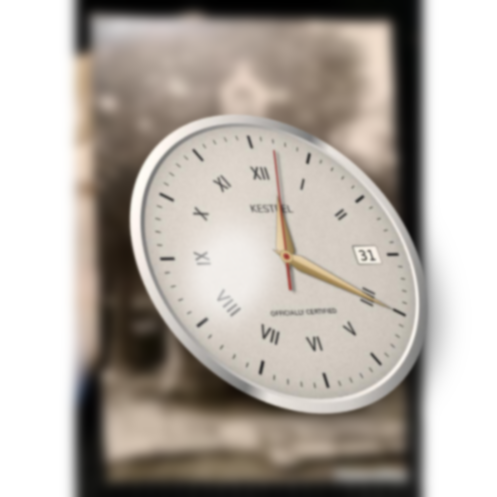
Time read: 12:20:02
